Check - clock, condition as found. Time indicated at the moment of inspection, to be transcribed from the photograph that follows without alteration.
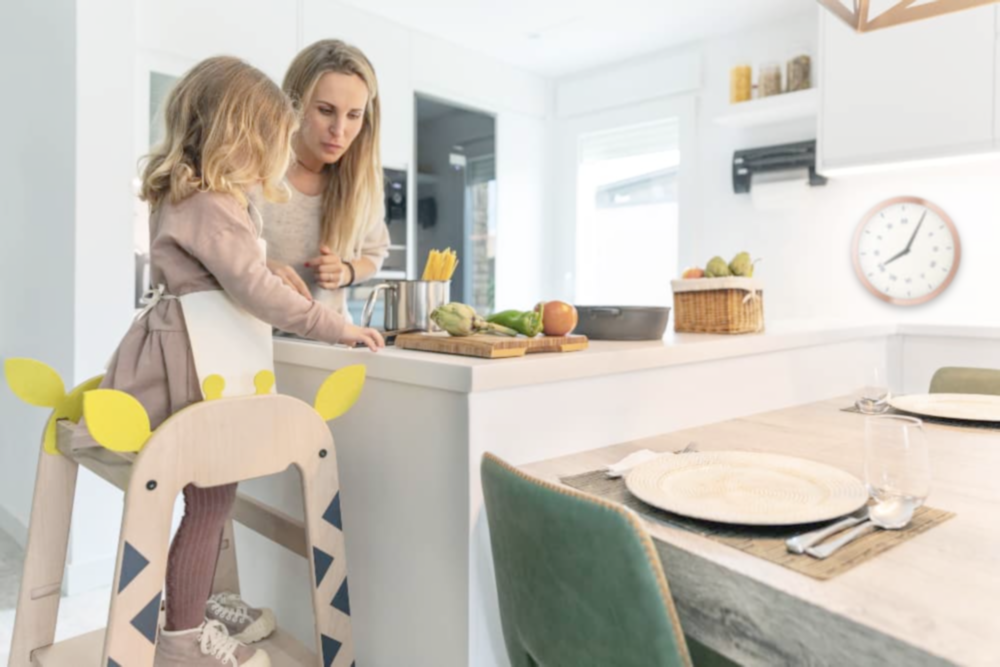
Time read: 8:05
